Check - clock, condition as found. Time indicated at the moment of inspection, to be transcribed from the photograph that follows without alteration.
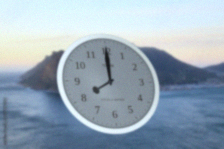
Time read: 8:00
